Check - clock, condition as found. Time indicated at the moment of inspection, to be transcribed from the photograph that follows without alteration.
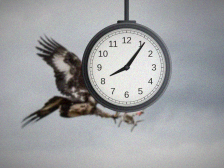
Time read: 8:06
